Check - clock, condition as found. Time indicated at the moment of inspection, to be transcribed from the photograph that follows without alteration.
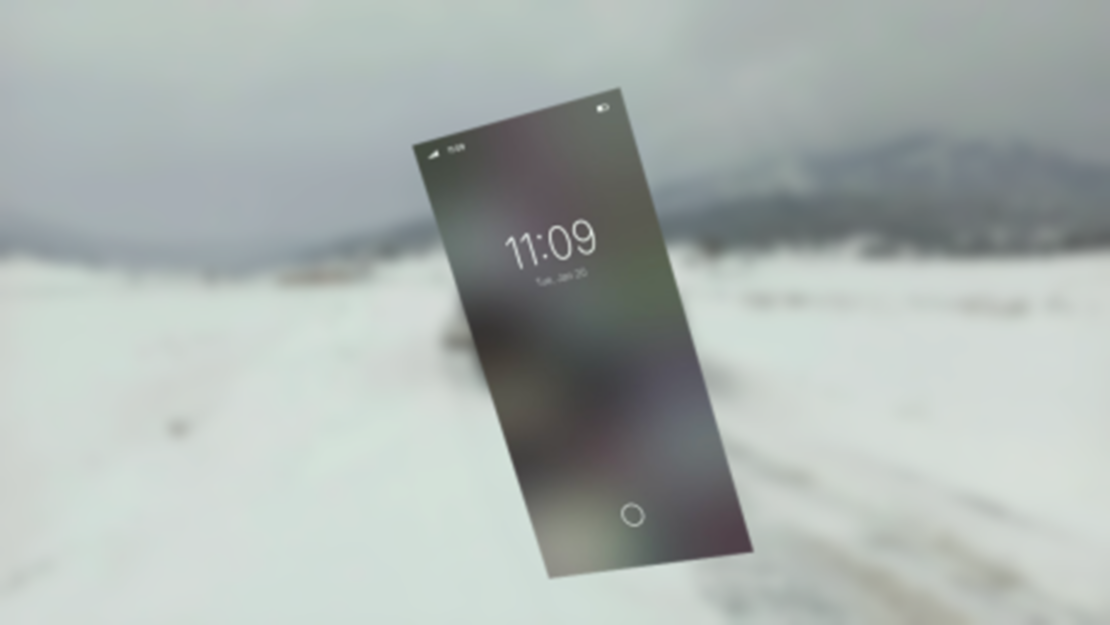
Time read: 11:09
